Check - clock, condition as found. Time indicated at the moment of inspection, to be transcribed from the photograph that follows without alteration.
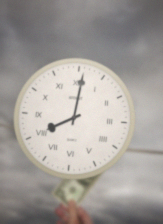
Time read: 8:01
